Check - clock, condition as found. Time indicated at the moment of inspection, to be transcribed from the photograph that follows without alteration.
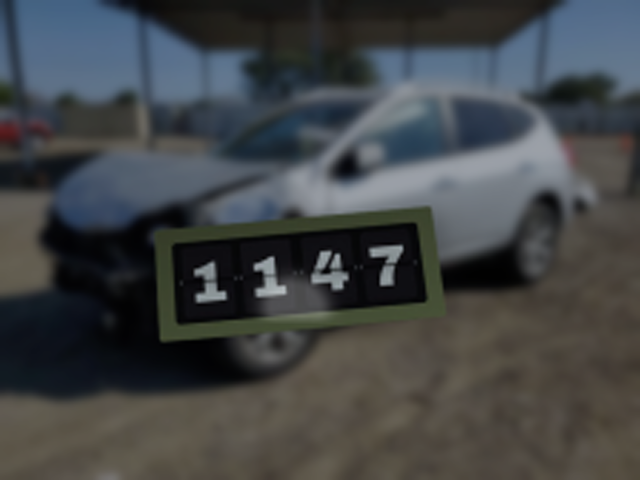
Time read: 11:47
